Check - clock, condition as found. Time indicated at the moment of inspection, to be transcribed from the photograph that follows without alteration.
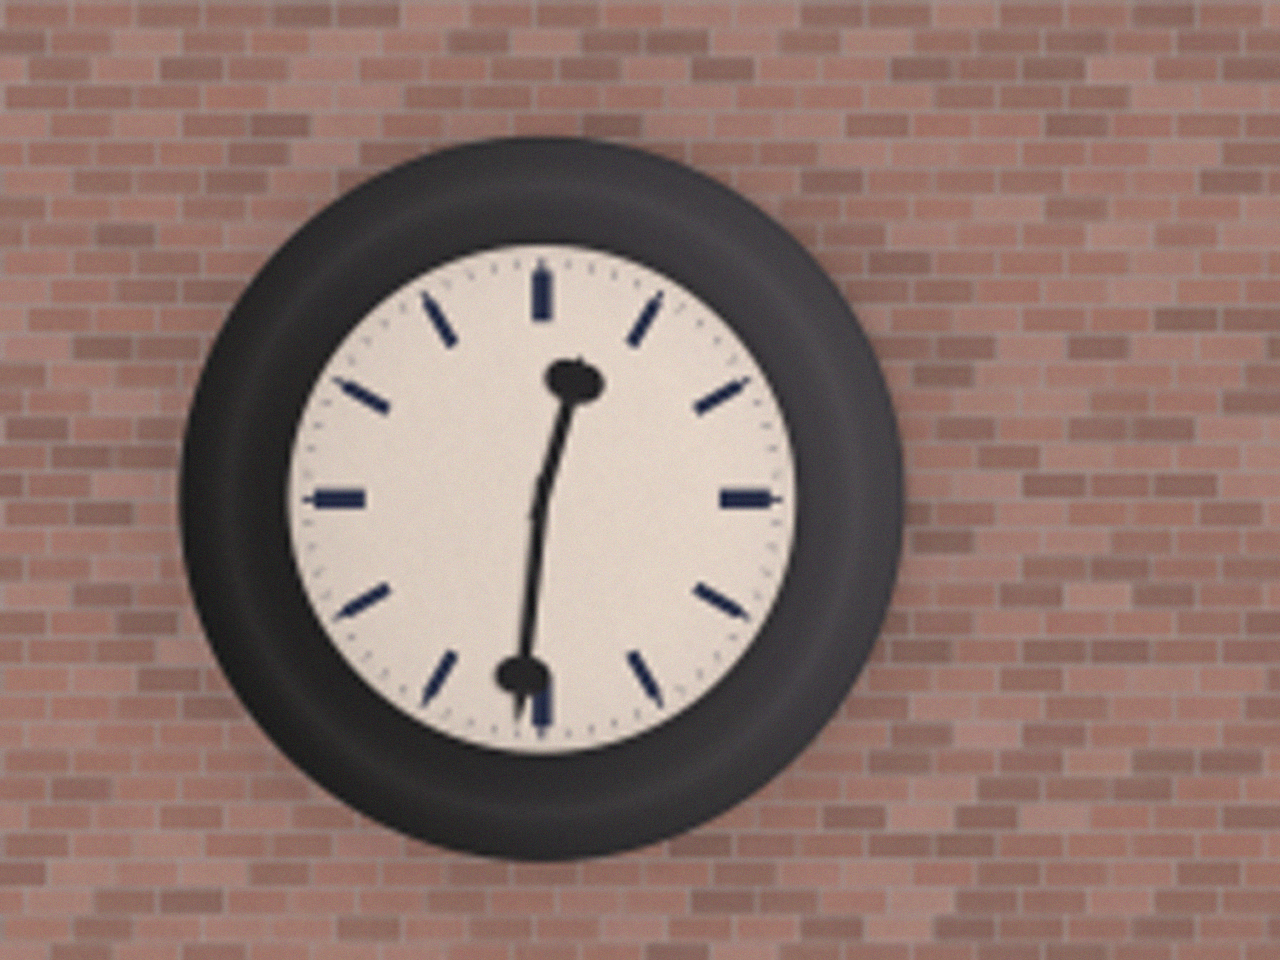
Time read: 12:31
